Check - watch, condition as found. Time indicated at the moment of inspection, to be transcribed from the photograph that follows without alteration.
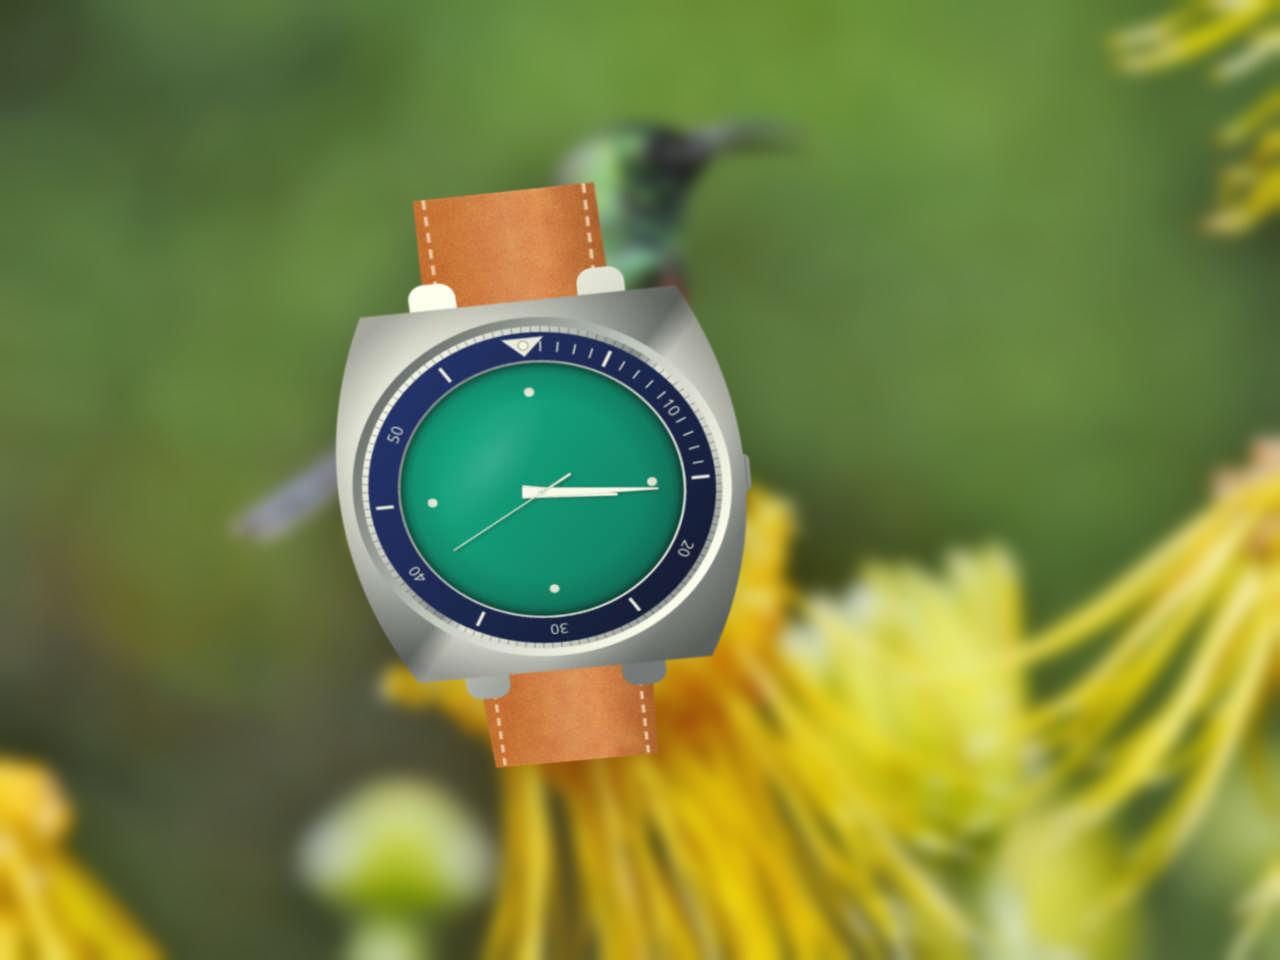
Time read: 3:15:40
